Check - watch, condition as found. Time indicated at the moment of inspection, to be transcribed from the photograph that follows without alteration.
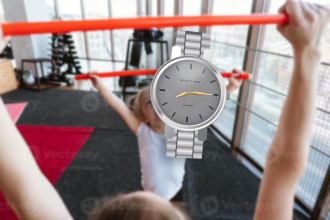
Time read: 8:15
